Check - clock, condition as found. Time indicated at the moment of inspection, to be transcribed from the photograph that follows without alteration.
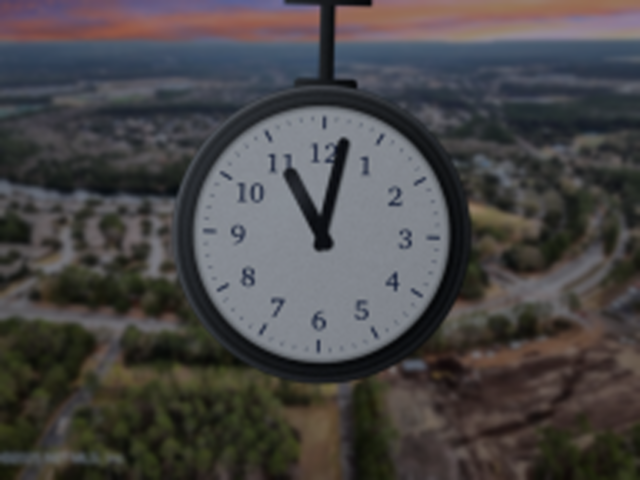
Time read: 11:02
